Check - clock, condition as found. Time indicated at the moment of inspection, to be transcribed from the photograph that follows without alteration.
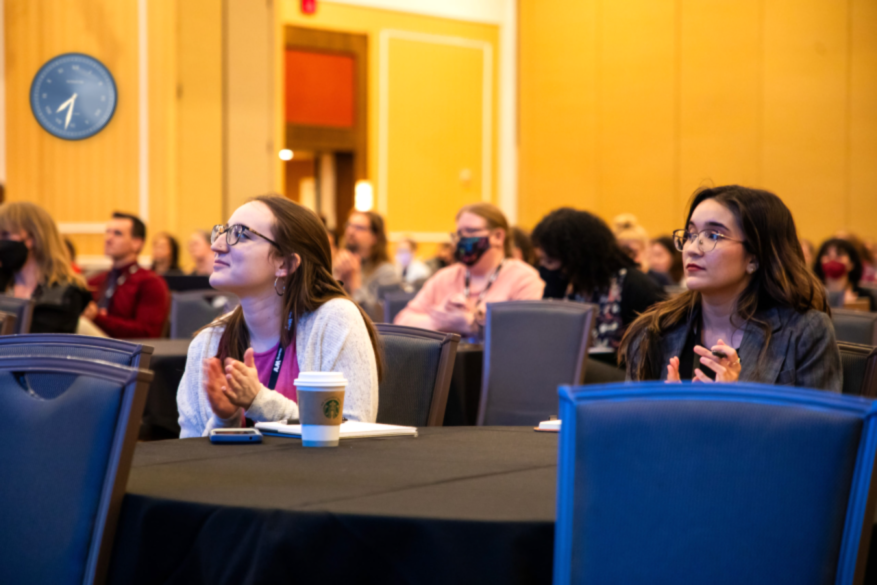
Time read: 7:32
